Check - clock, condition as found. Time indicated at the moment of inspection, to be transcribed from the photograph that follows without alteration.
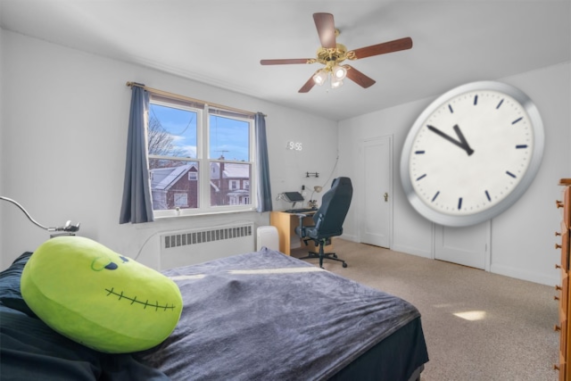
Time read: 10:50
